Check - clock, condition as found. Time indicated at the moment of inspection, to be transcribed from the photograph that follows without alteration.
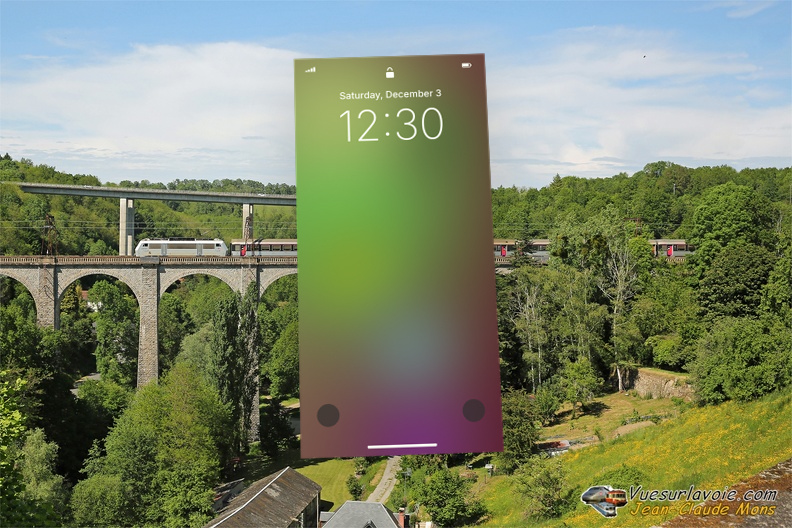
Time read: 12:30
